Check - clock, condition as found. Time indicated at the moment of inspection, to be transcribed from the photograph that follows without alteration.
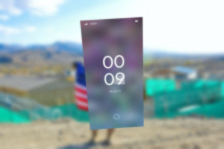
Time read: 0:09
